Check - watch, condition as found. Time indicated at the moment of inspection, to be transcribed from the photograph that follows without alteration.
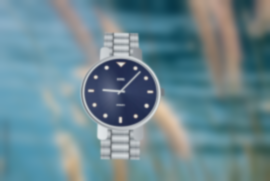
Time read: 9:07
